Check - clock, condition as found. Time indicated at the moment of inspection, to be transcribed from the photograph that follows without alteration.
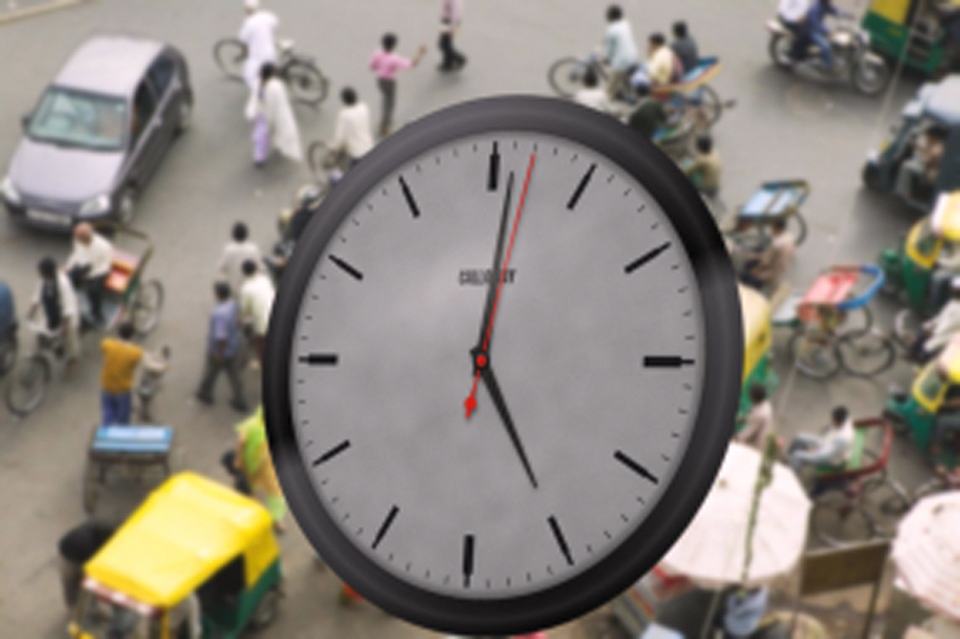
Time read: 5:01:02
